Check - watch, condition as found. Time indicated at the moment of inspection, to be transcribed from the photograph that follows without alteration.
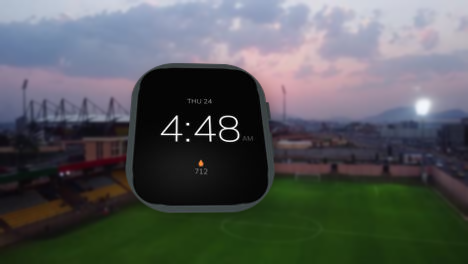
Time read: 4:48
